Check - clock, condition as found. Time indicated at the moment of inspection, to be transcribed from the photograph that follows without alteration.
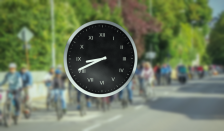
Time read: 8:41
